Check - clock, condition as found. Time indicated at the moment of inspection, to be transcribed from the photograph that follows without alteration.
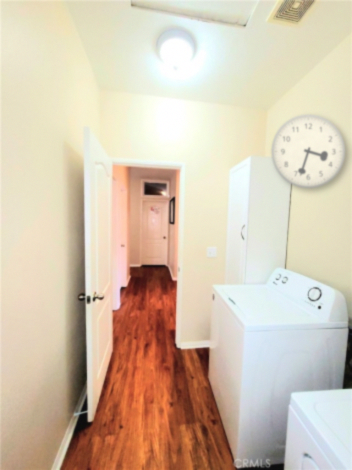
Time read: 3:33
